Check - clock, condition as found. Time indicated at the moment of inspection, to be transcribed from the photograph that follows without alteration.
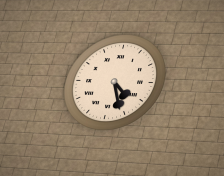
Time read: 4:26
